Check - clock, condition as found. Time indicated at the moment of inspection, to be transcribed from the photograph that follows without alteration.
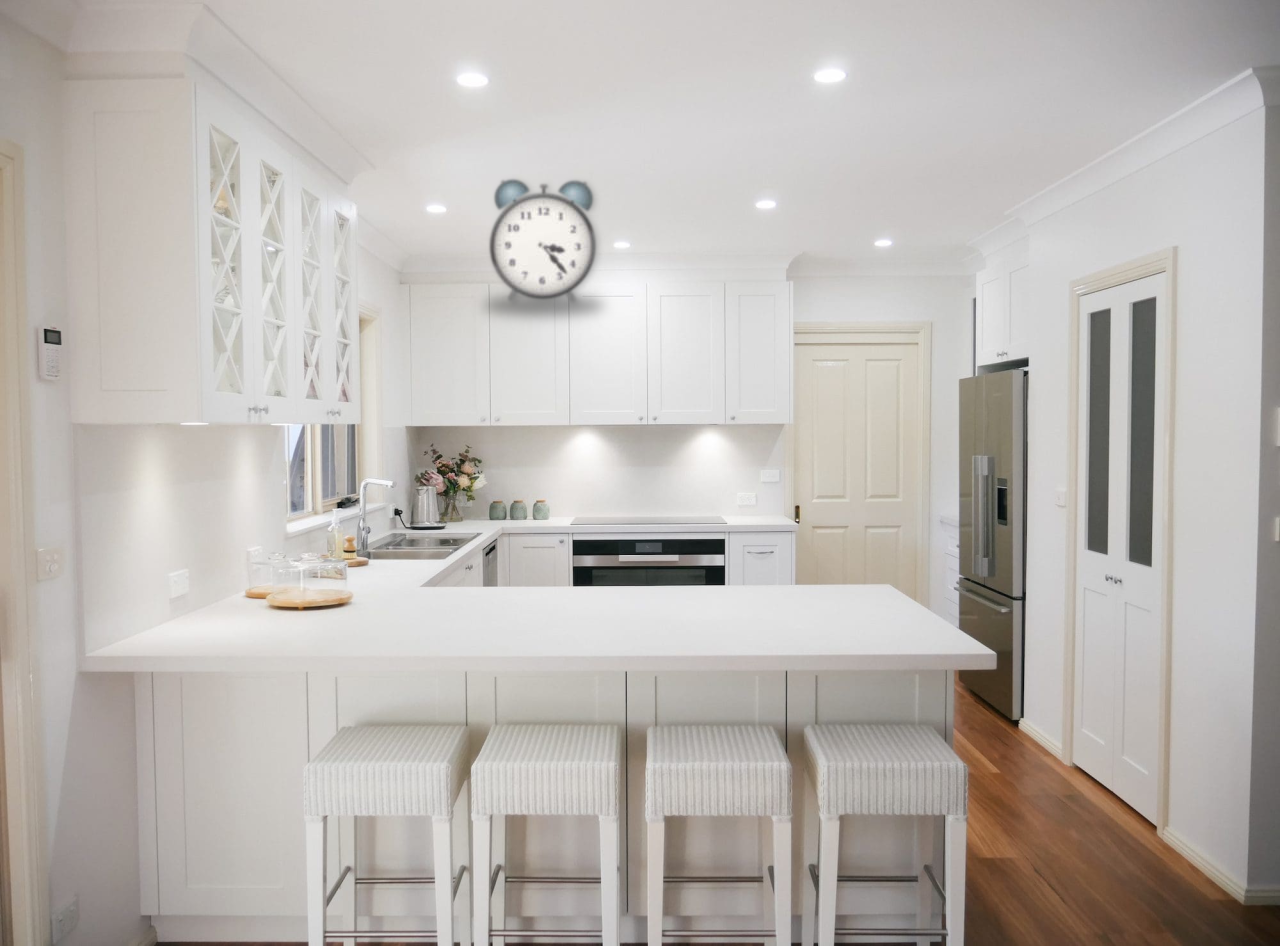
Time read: 3:23
